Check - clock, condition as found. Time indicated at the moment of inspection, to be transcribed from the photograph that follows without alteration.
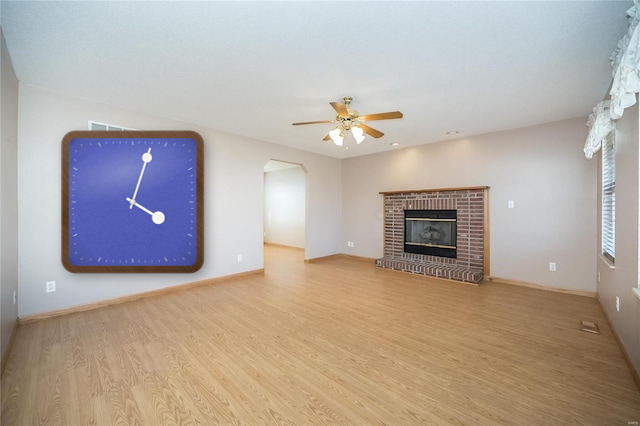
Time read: 4:03
